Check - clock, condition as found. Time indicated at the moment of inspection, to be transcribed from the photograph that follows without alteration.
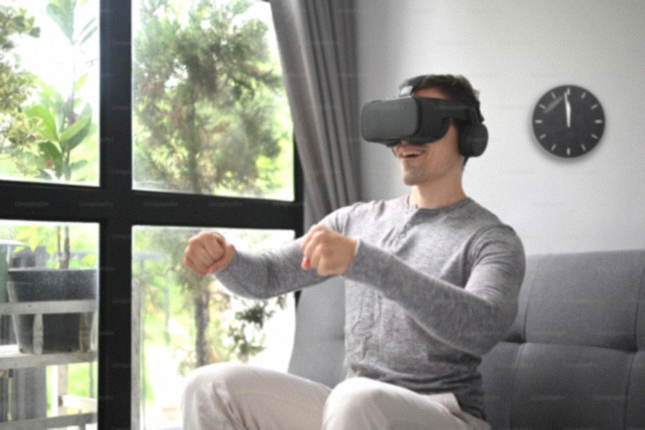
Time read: 11:59
